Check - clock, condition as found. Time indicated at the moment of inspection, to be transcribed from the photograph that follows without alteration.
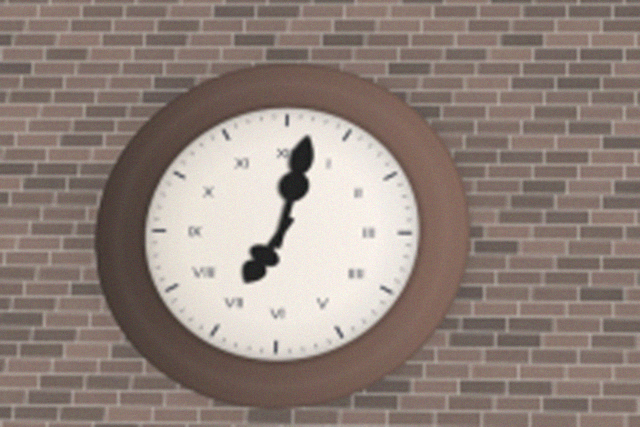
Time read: 7:02
